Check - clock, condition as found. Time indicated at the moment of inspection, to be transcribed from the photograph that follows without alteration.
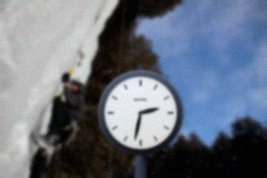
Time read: 2:32
